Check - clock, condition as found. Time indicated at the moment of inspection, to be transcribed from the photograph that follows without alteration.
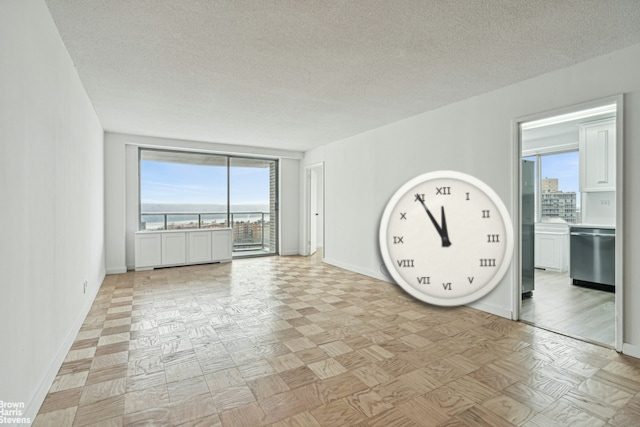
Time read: 11:55
